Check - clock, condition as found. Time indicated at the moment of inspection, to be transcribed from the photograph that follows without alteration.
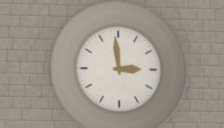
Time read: 2:59
